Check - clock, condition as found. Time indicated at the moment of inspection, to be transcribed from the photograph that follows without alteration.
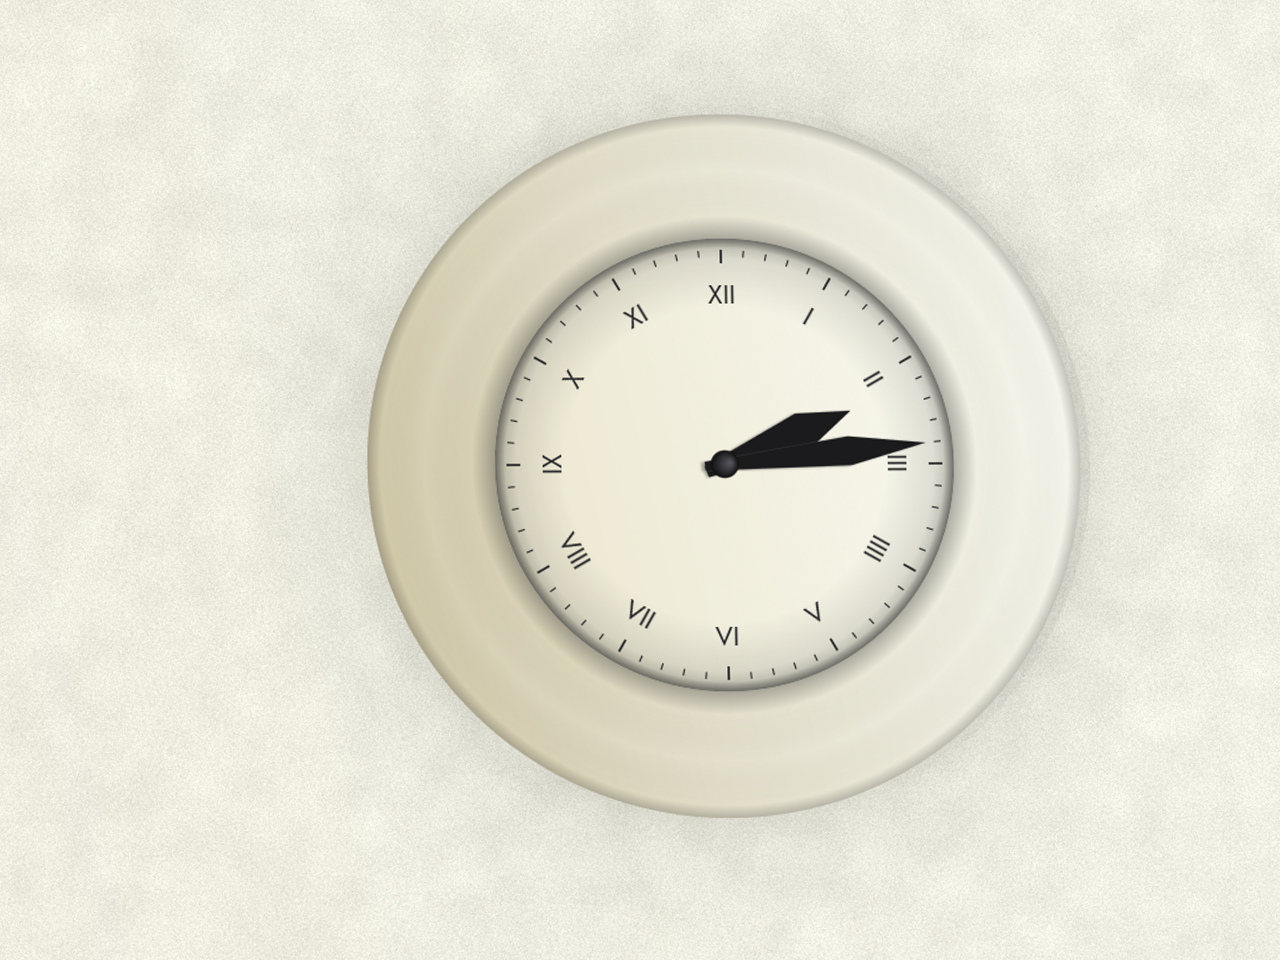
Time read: 2:14
